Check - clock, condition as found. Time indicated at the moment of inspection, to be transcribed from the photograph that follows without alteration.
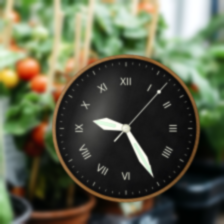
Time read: 9:25:07
